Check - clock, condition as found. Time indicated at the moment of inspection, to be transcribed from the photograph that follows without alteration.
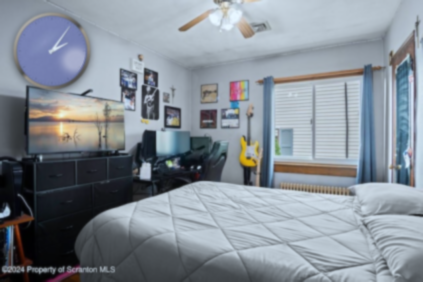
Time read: 2:06
